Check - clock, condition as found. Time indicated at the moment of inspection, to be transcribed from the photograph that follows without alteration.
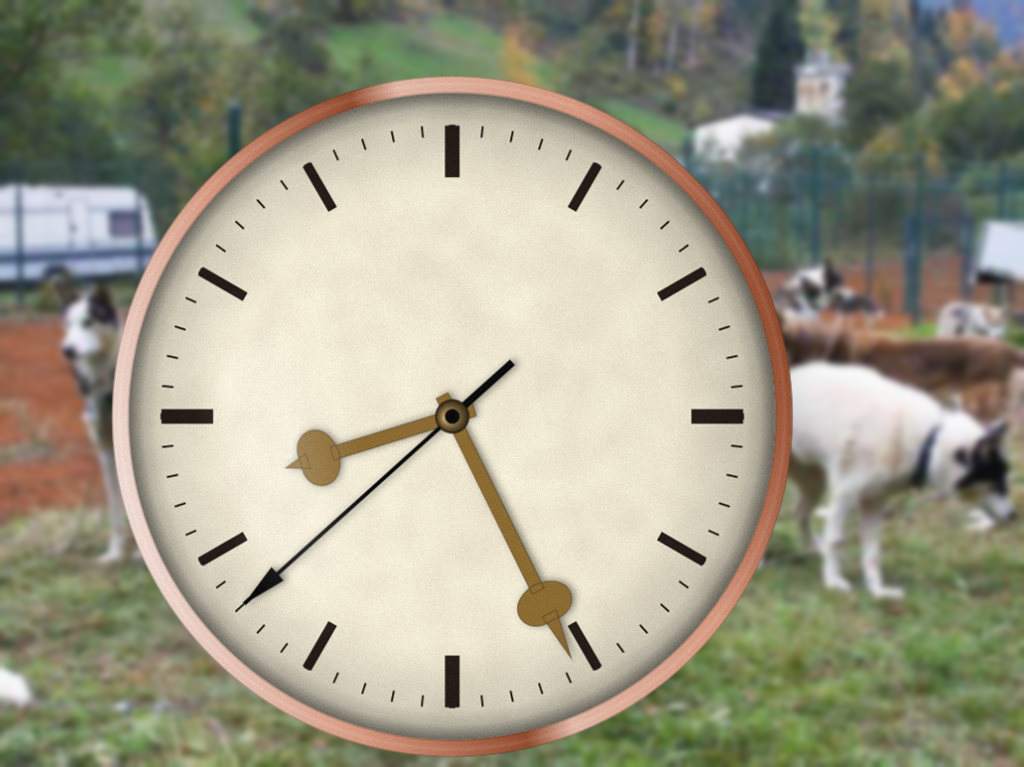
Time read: 8:25:38
